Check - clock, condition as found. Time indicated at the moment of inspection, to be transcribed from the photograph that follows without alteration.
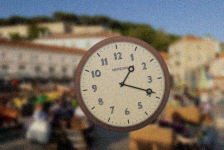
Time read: 1:19
